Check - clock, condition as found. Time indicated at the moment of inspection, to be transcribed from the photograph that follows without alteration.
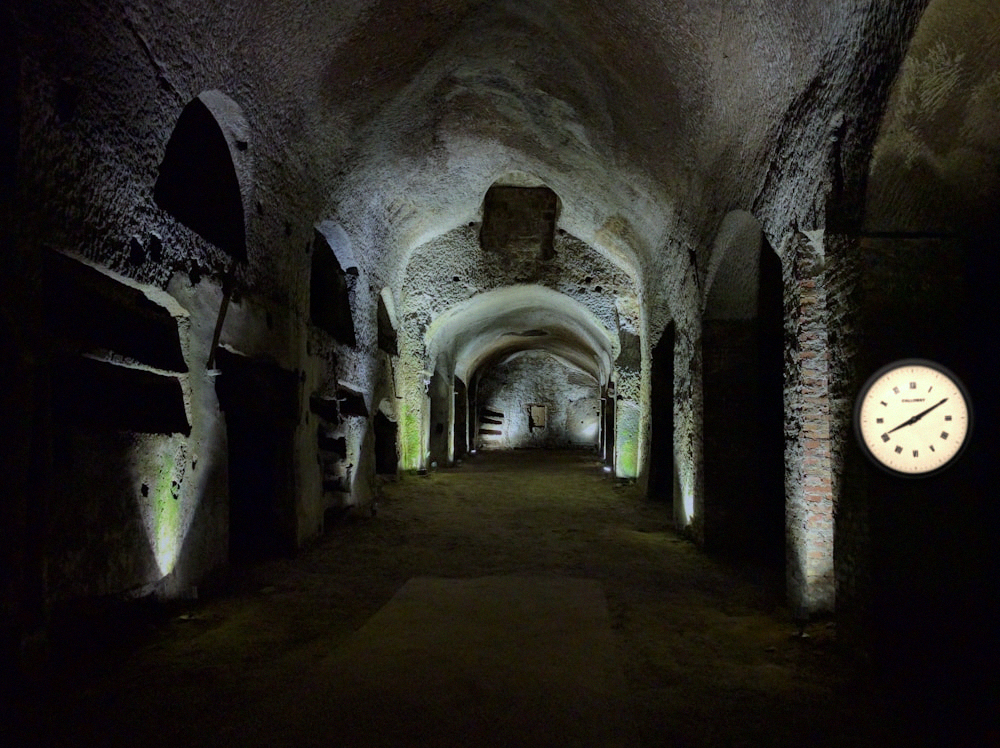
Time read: 8:10
